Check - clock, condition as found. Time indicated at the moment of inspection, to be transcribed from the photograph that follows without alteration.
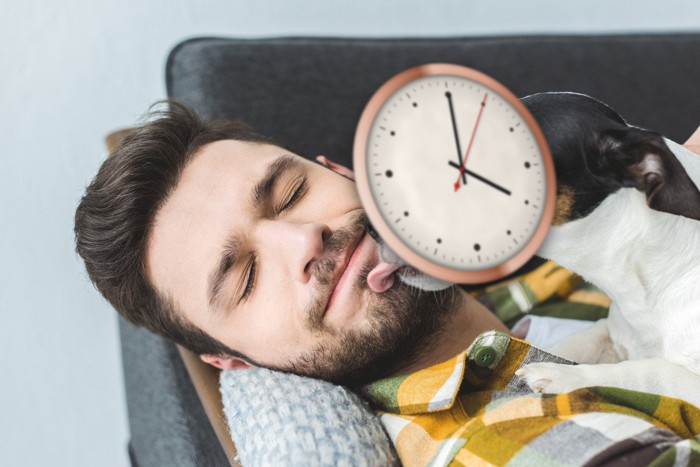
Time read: 4:00:05
